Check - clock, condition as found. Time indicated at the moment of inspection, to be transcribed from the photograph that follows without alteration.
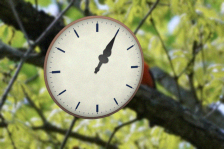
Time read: 1:05
